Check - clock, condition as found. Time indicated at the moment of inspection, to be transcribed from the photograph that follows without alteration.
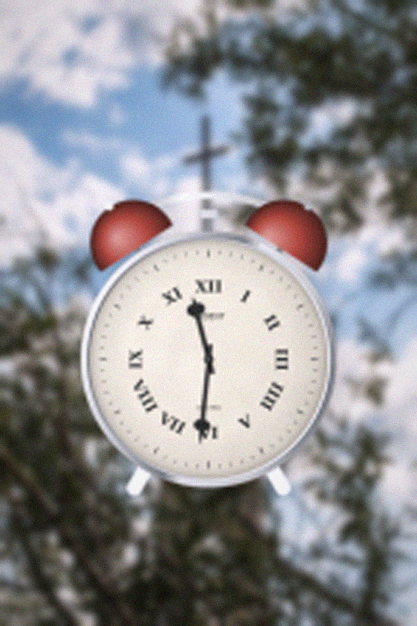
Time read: 11:31
